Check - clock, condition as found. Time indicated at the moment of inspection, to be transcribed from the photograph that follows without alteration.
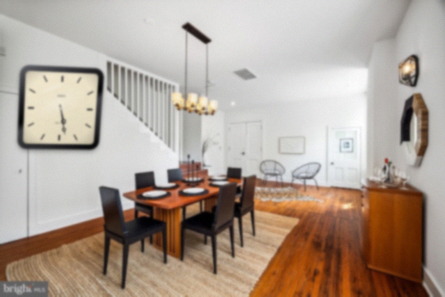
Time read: 5:28
